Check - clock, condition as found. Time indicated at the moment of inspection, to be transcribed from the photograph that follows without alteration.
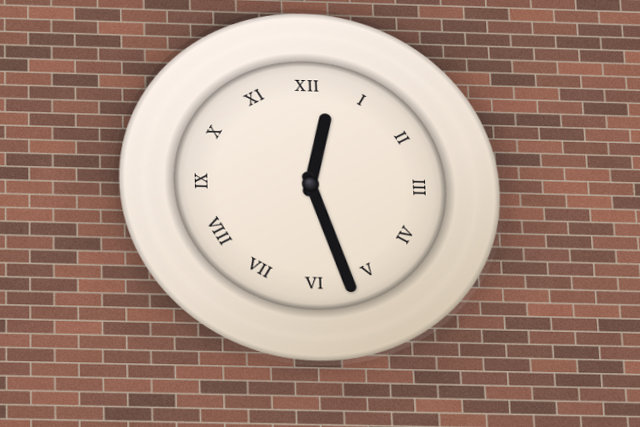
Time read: 12:27
